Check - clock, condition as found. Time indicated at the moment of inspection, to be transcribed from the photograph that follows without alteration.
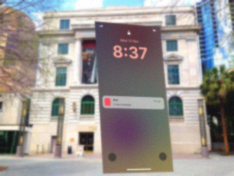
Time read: 8:37
